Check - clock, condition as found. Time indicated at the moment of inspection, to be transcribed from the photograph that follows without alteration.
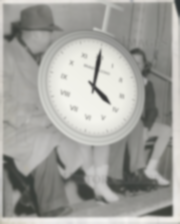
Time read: 4:00
